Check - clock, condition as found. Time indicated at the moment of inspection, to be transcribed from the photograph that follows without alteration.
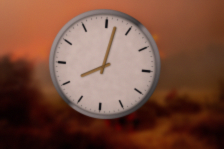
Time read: 8:02
